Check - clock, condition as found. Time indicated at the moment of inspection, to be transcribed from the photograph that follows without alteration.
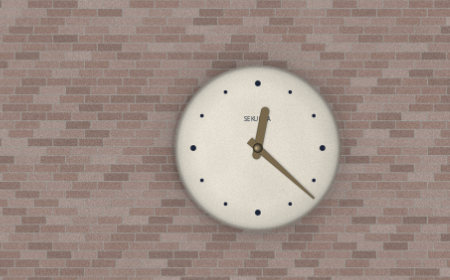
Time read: 12:22
